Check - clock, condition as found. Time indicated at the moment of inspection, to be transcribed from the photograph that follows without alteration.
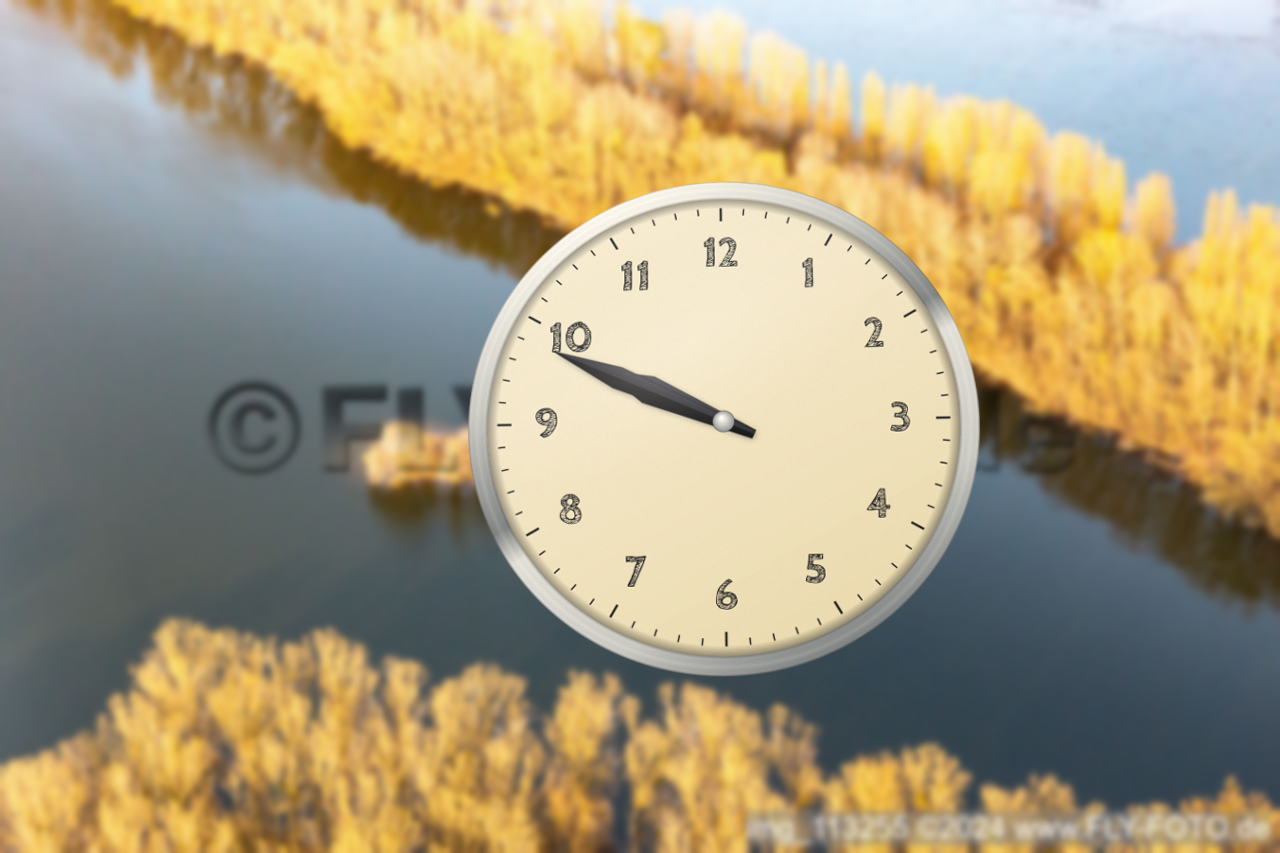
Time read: 9:49
